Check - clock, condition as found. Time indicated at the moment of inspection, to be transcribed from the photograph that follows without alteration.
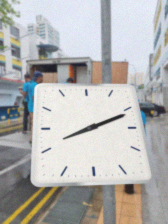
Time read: 8:11
